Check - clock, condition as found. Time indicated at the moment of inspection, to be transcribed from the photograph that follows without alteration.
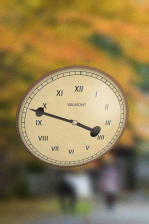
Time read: 3:48
